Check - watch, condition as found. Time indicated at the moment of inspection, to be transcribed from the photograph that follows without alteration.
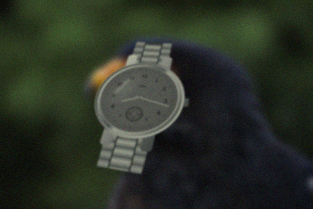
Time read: 8:17
